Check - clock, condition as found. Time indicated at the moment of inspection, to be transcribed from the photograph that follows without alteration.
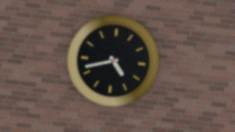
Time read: 4:42
